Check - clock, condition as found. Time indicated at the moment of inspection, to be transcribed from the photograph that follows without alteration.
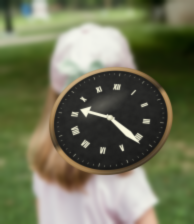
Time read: 9:21
